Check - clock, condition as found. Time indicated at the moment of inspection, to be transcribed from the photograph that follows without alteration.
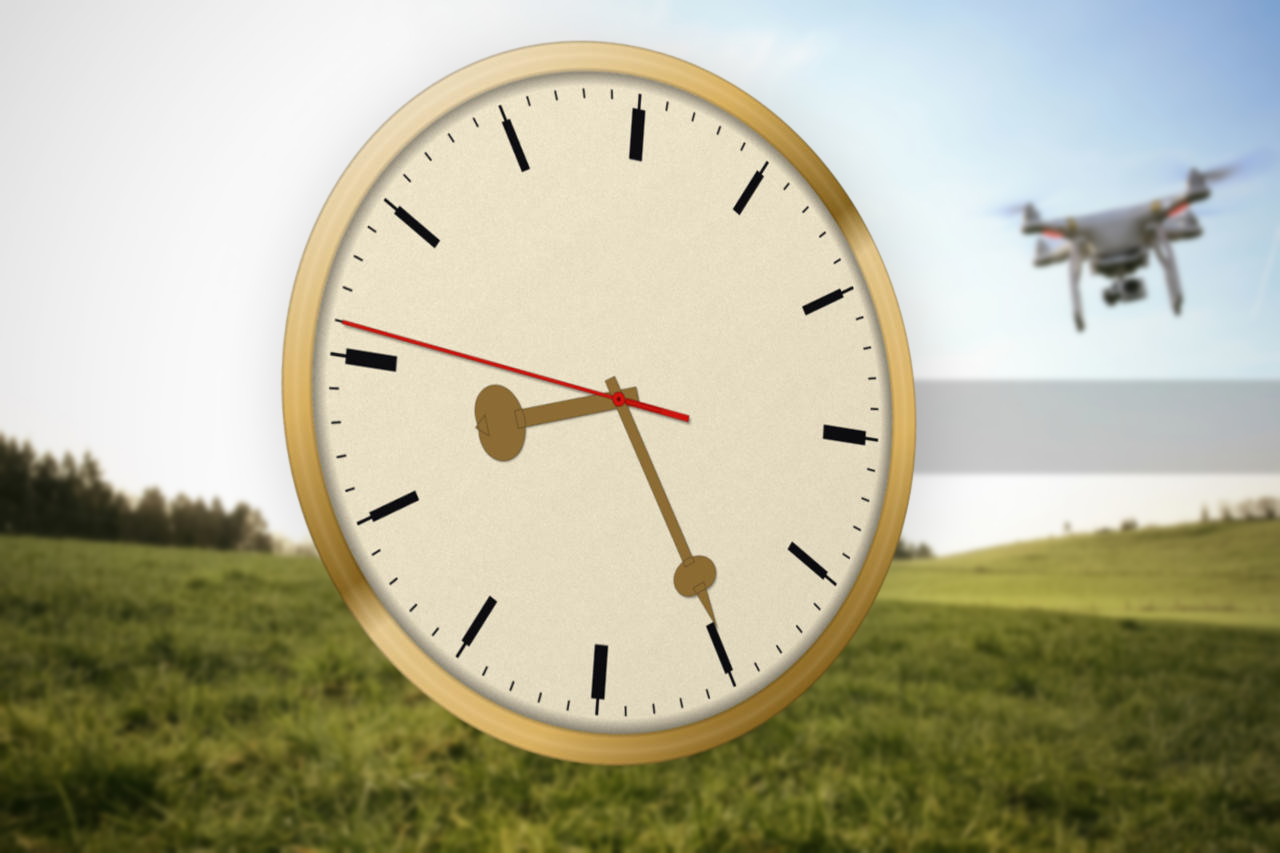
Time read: 8:24:46
